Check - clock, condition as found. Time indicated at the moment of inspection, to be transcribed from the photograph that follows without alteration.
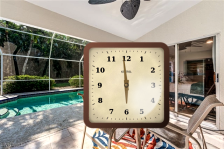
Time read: 5:59
